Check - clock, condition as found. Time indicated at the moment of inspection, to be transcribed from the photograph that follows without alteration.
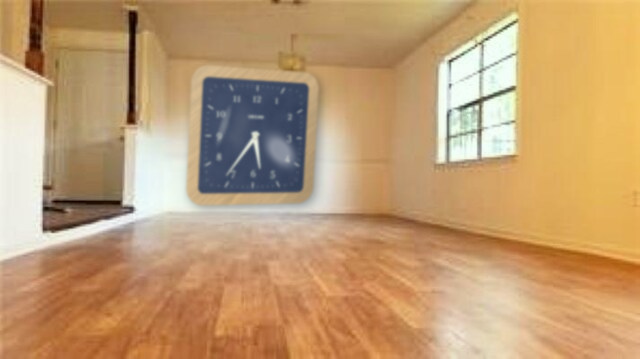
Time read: 5:36
